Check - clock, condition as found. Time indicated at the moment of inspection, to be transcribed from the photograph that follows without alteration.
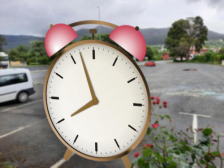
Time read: 7:57
